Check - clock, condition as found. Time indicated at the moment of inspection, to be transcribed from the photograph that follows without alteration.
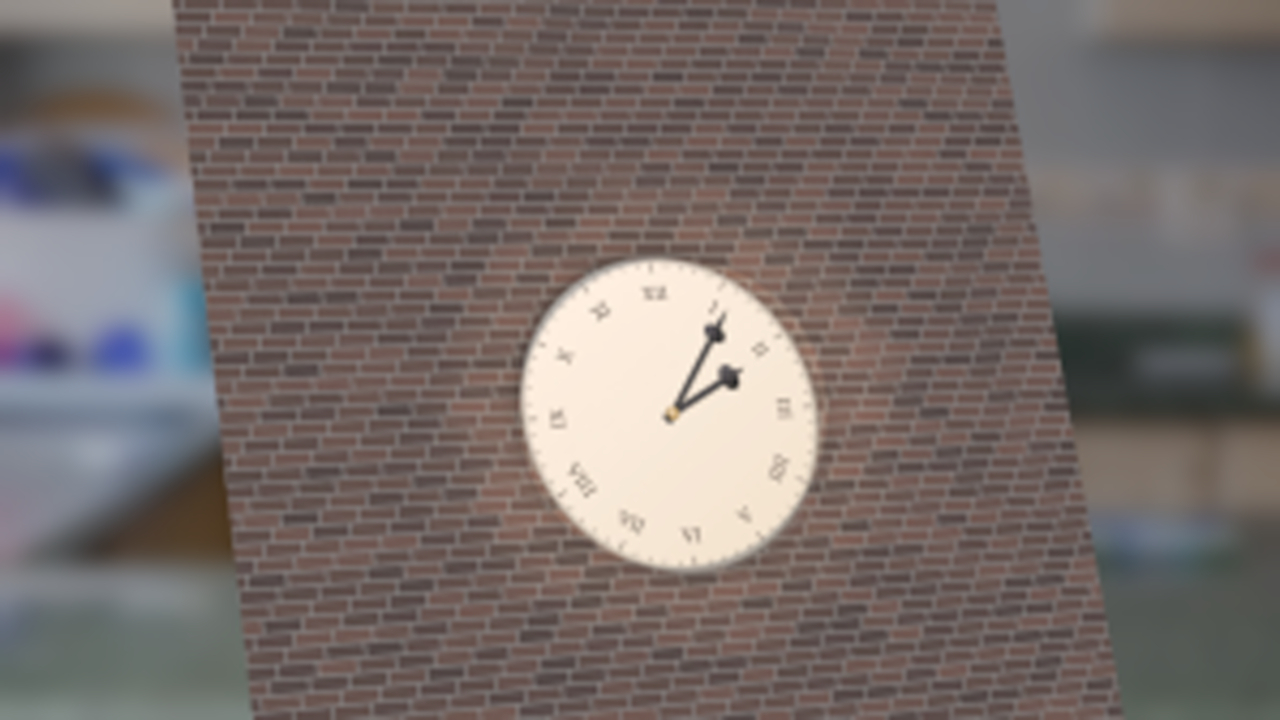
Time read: 2:06
